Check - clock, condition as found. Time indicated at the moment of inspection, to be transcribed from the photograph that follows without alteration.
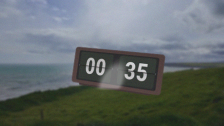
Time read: 0:35
